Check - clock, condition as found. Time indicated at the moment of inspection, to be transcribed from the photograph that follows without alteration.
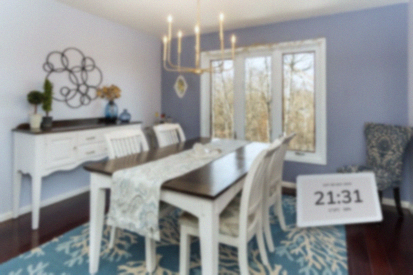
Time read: 21:31
